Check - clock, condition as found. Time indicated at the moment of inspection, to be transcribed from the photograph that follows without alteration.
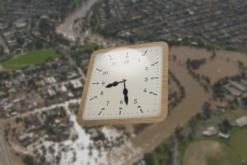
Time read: 8:28
